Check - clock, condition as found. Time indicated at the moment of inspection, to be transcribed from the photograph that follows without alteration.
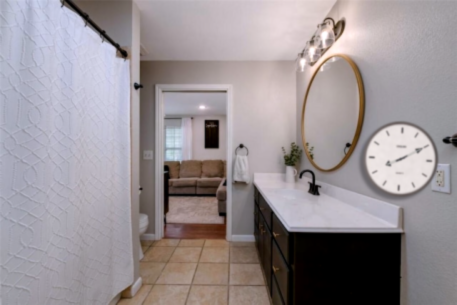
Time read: 8:10
